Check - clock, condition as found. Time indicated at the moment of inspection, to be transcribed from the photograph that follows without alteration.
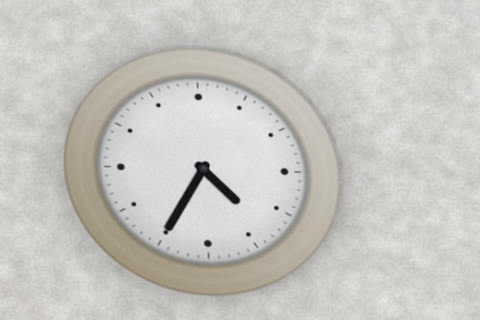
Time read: 4:35
